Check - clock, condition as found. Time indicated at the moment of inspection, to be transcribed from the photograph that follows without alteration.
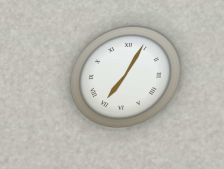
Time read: 7:04
